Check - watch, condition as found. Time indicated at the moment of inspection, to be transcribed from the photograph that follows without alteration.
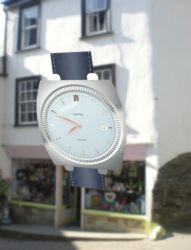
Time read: 7:49
